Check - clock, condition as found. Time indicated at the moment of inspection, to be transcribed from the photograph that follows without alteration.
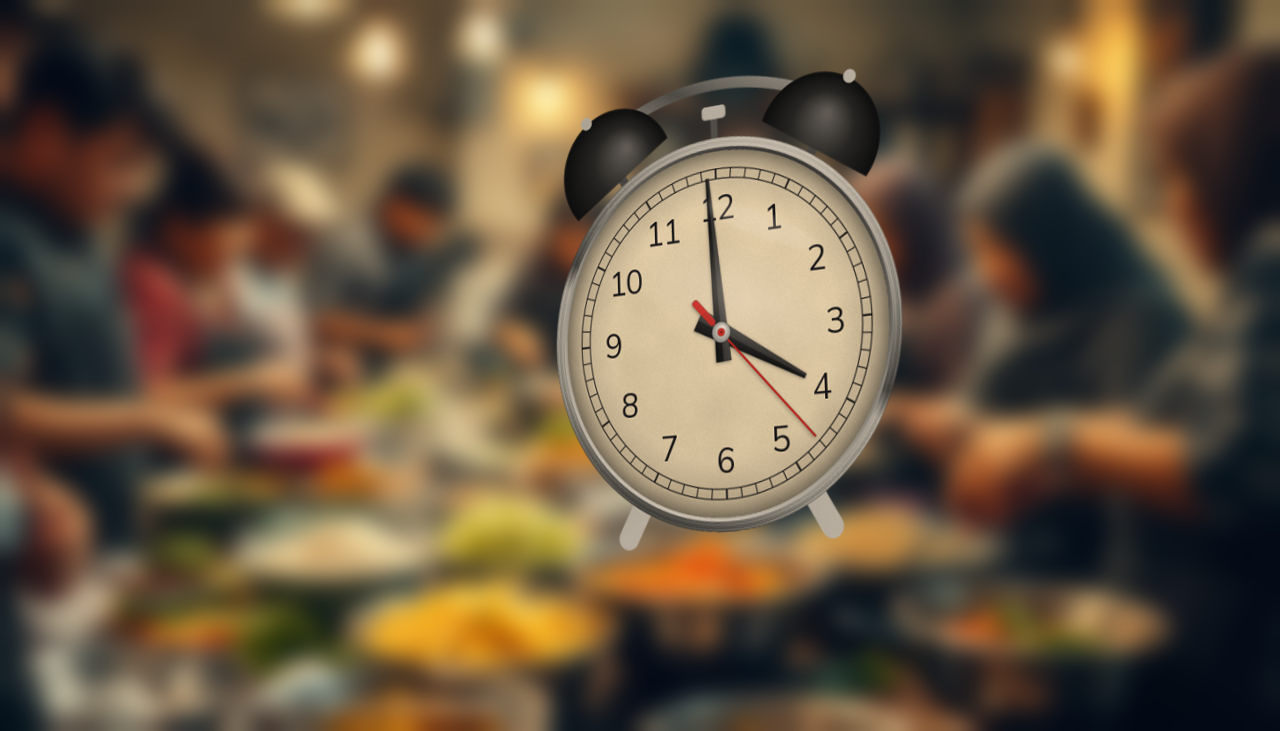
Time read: 3:59:23
